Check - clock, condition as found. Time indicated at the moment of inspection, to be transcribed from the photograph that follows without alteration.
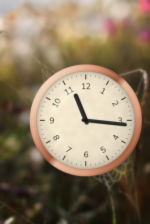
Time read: 11:16
